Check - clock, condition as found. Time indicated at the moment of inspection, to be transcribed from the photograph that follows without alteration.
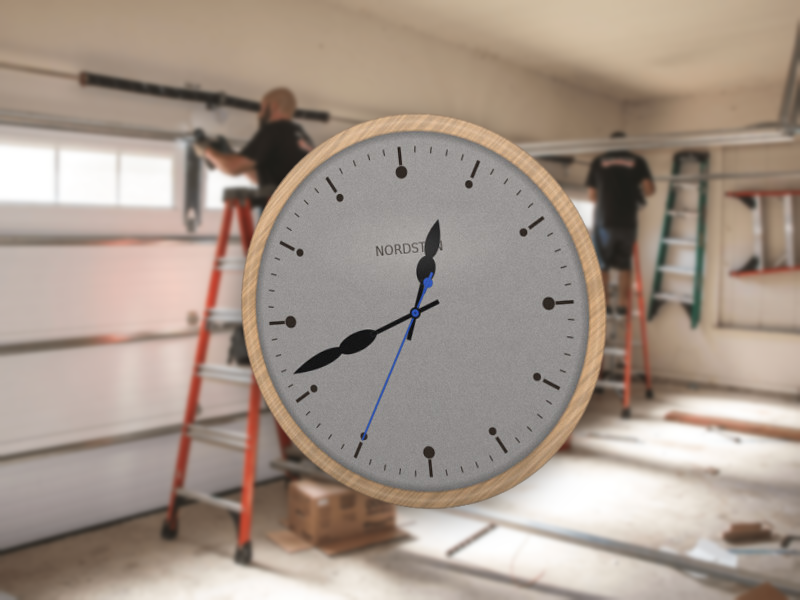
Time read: 12:41:35
